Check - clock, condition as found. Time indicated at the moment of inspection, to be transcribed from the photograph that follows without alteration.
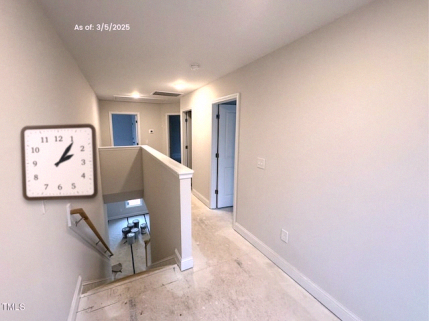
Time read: 2:06
